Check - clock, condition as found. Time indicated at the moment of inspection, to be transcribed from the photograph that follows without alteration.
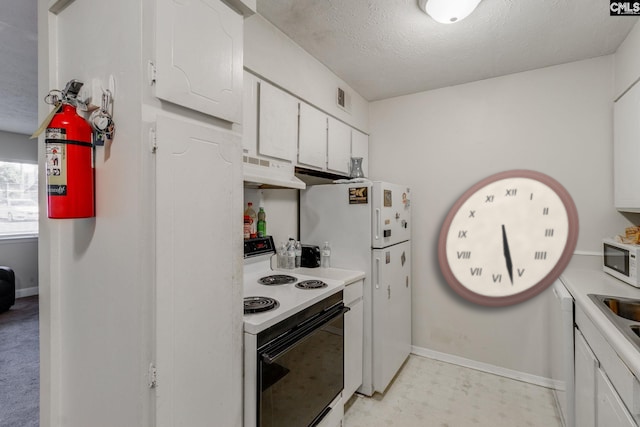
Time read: 5:27
